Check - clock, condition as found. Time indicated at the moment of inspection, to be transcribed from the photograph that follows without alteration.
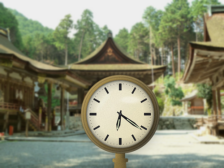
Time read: 6:21
